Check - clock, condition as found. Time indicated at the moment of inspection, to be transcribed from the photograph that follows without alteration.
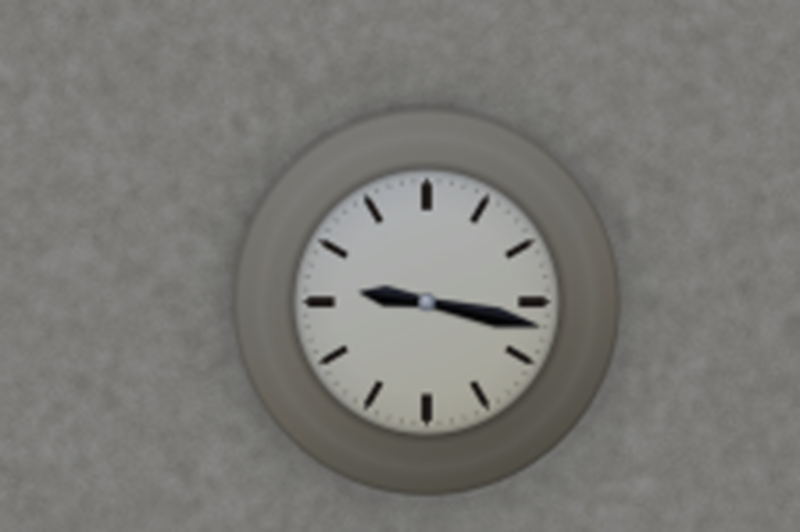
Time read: 9:17
